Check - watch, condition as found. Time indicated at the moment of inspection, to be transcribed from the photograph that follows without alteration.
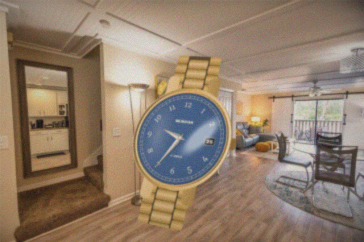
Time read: 9:35
